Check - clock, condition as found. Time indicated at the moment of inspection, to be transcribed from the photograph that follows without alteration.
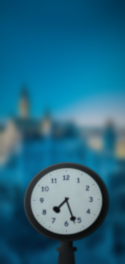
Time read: 7:27
